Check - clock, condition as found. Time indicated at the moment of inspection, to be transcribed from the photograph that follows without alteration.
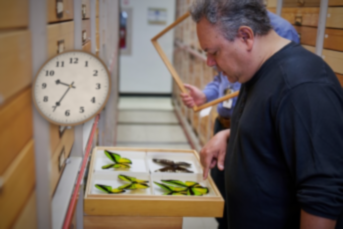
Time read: 9:35
